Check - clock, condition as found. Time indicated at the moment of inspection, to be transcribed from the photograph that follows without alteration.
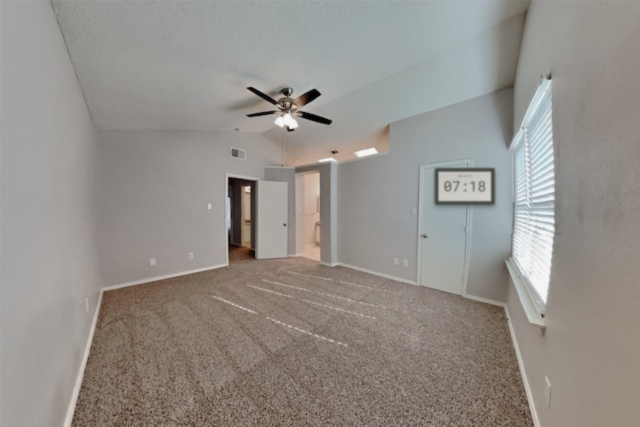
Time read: 7:18
